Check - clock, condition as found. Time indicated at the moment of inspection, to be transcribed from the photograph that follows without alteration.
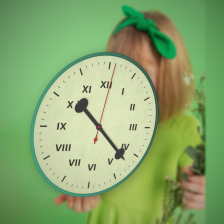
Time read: 10:22:01
